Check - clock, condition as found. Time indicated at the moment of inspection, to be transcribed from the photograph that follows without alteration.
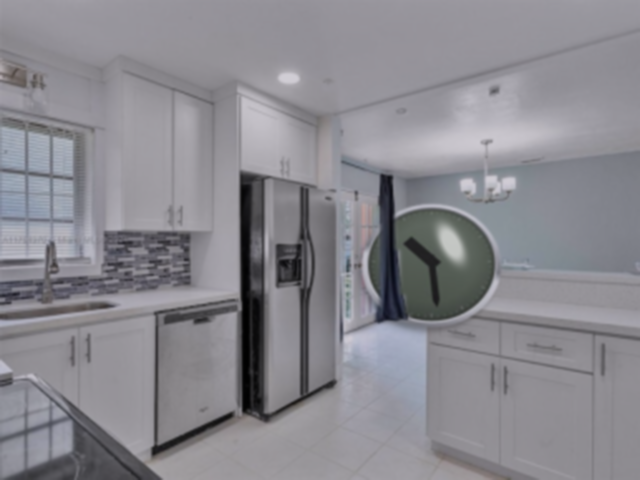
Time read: 10:29
